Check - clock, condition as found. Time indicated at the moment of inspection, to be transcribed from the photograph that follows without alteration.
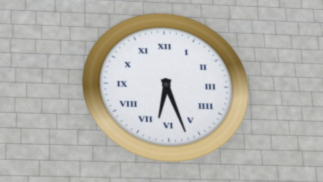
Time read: 6:27
